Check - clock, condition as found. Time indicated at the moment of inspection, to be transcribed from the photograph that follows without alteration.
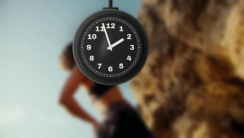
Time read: 1:57
